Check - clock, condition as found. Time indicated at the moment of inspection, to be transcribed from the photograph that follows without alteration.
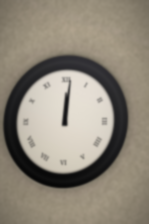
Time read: 12:01
